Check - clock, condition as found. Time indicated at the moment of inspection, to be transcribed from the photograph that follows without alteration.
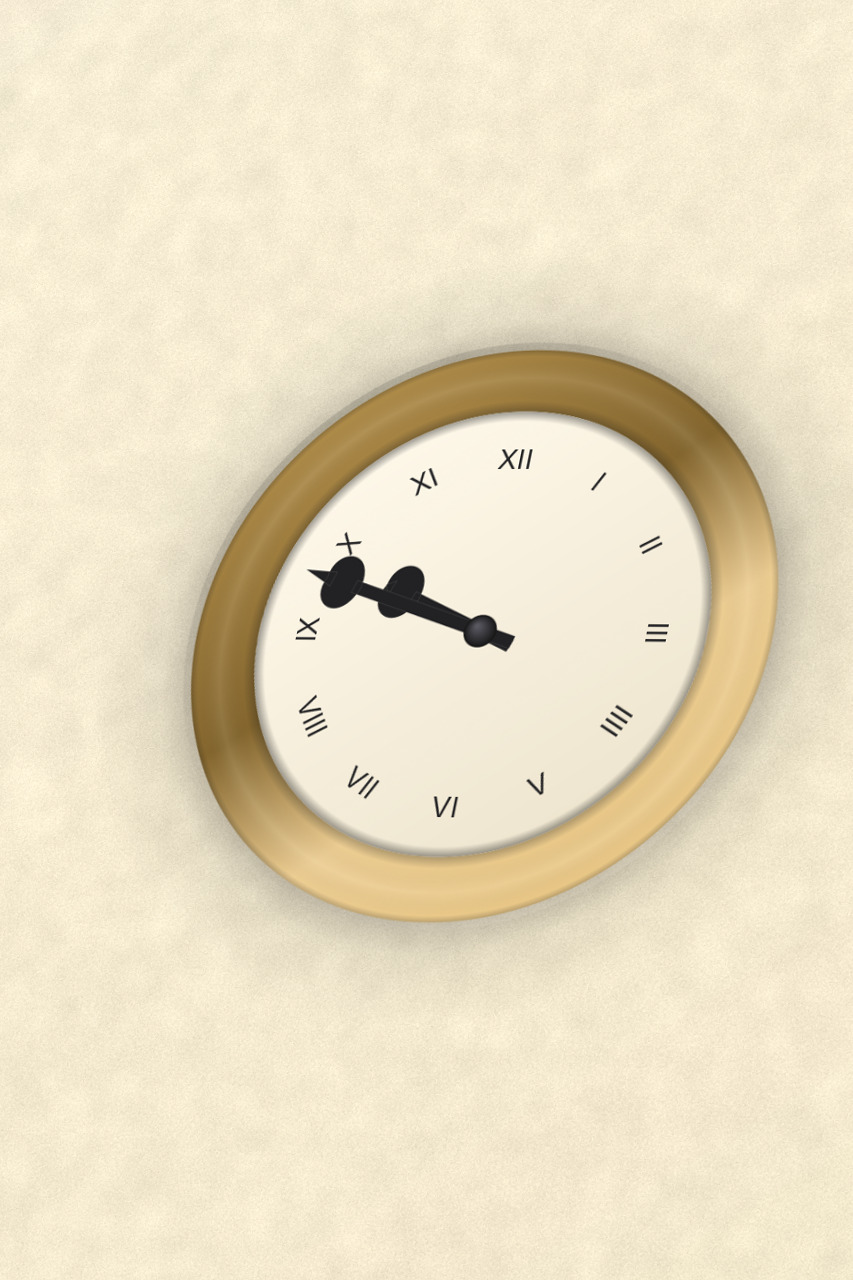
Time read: 9:48
